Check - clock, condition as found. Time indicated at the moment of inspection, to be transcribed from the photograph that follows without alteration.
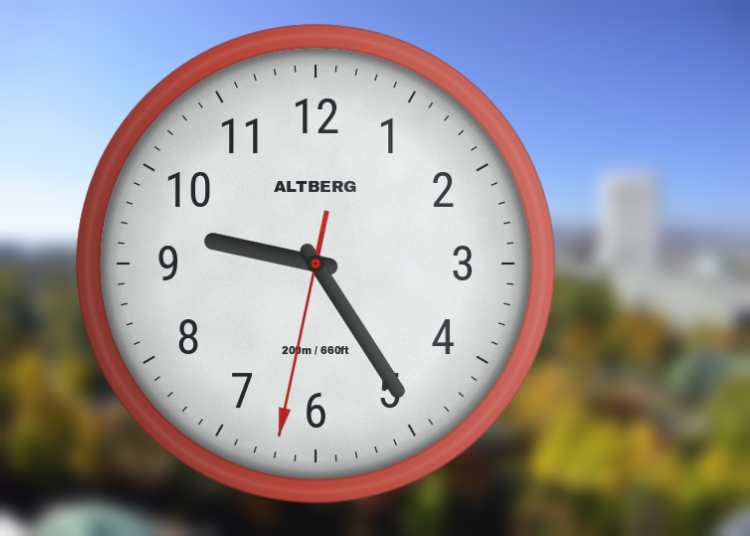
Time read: 9:24:32
